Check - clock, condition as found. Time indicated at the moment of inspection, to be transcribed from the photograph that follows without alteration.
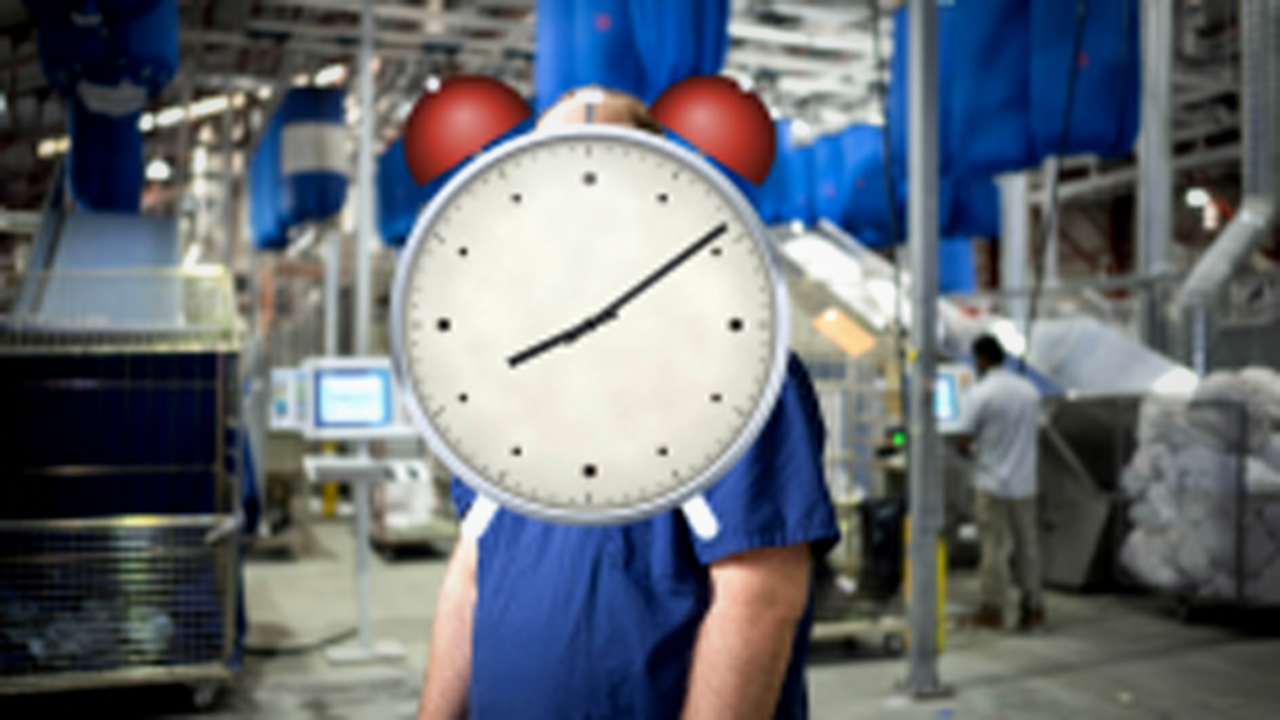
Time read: 8:09
